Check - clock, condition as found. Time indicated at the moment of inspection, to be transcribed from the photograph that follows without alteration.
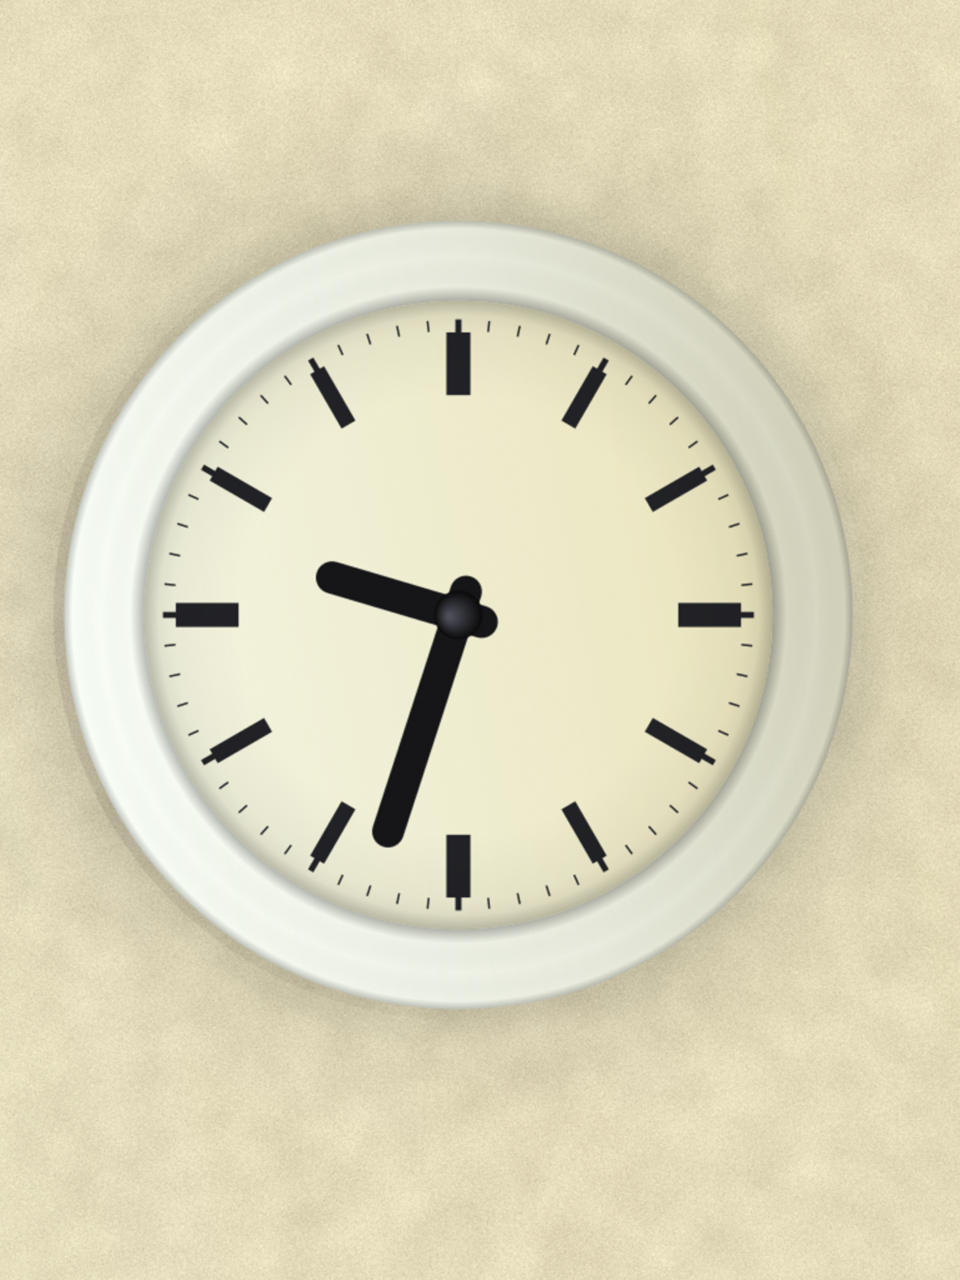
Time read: 9:33
